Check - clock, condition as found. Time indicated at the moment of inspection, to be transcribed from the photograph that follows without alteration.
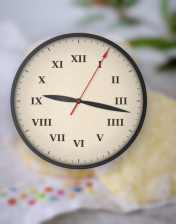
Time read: 9:17:05
